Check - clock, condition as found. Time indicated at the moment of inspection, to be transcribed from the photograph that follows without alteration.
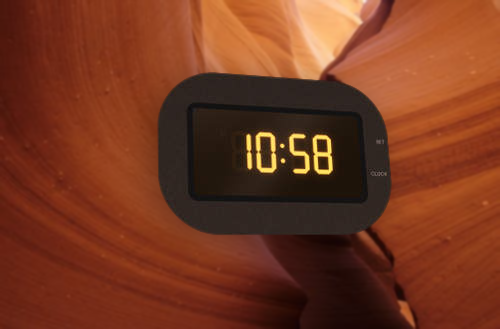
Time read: 10:58
